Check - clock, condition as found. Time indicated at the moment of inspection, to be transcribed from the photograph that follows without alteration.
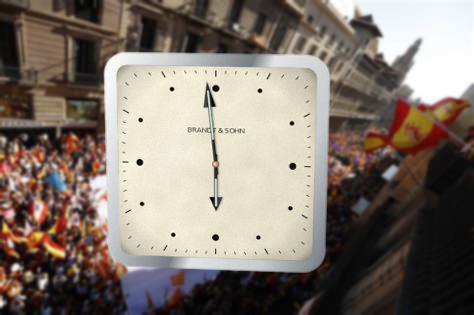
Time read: 5:59
